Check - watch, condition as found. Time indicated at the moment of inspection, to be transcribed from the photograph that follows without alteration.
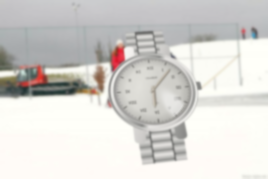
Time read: 6:07
